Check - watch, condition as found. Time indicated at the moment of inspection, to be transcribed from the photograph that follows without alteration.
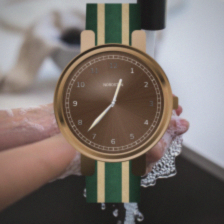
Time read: 12:37
